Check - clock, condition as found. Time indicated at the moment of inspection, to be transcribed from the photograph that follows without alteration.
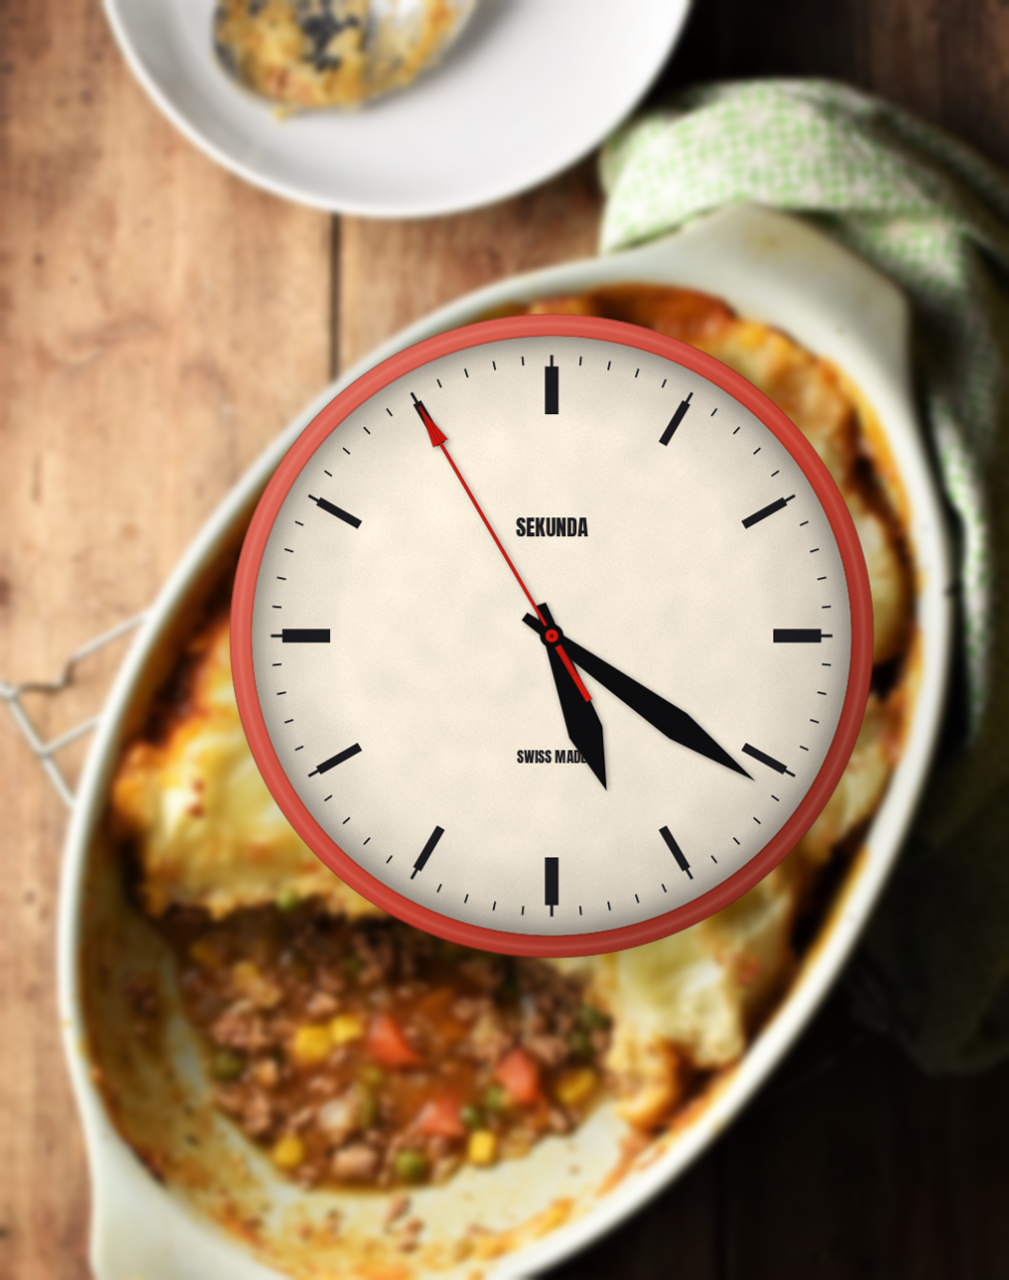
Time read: 5:20:55
